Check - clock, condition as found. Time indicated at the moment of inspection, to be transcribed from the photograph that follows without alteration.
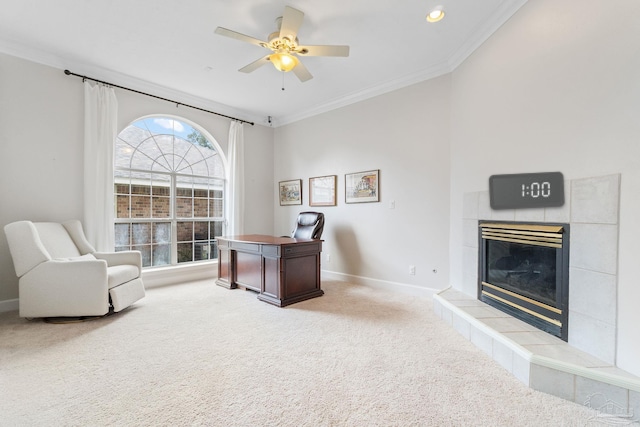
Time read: 1:00
